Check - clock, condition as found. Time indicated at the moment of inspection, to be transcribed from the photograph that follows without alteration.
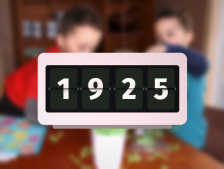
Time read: 19:25
